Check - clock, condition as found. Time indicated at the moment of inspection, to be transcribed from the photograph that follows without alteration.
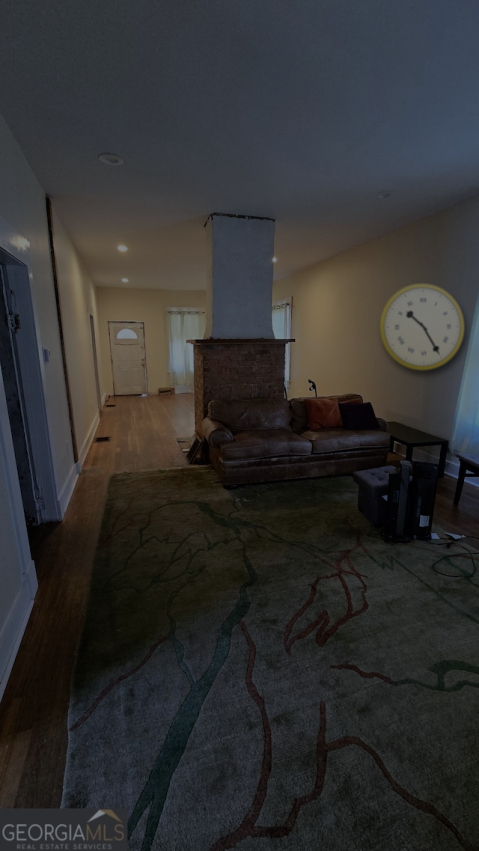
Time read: 10:25
